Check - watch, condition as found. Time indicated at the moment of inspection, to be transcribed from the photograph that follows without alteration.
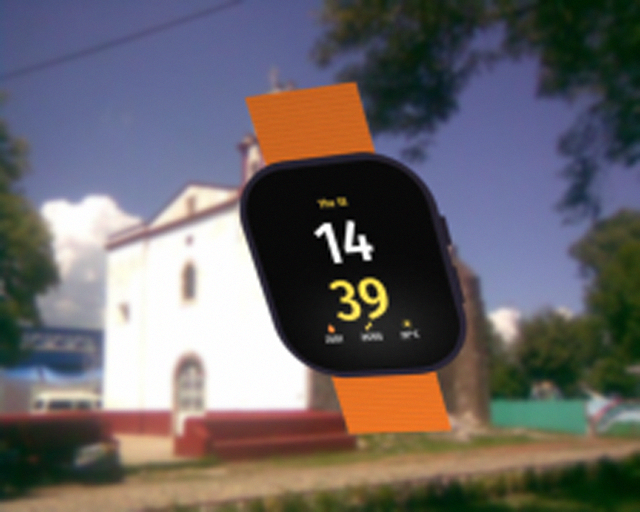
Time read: 14:39
